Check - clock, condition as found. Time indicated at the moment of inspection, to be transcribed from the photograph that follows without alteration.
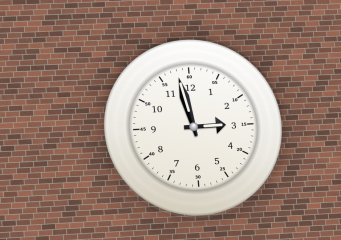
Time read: 2:58
